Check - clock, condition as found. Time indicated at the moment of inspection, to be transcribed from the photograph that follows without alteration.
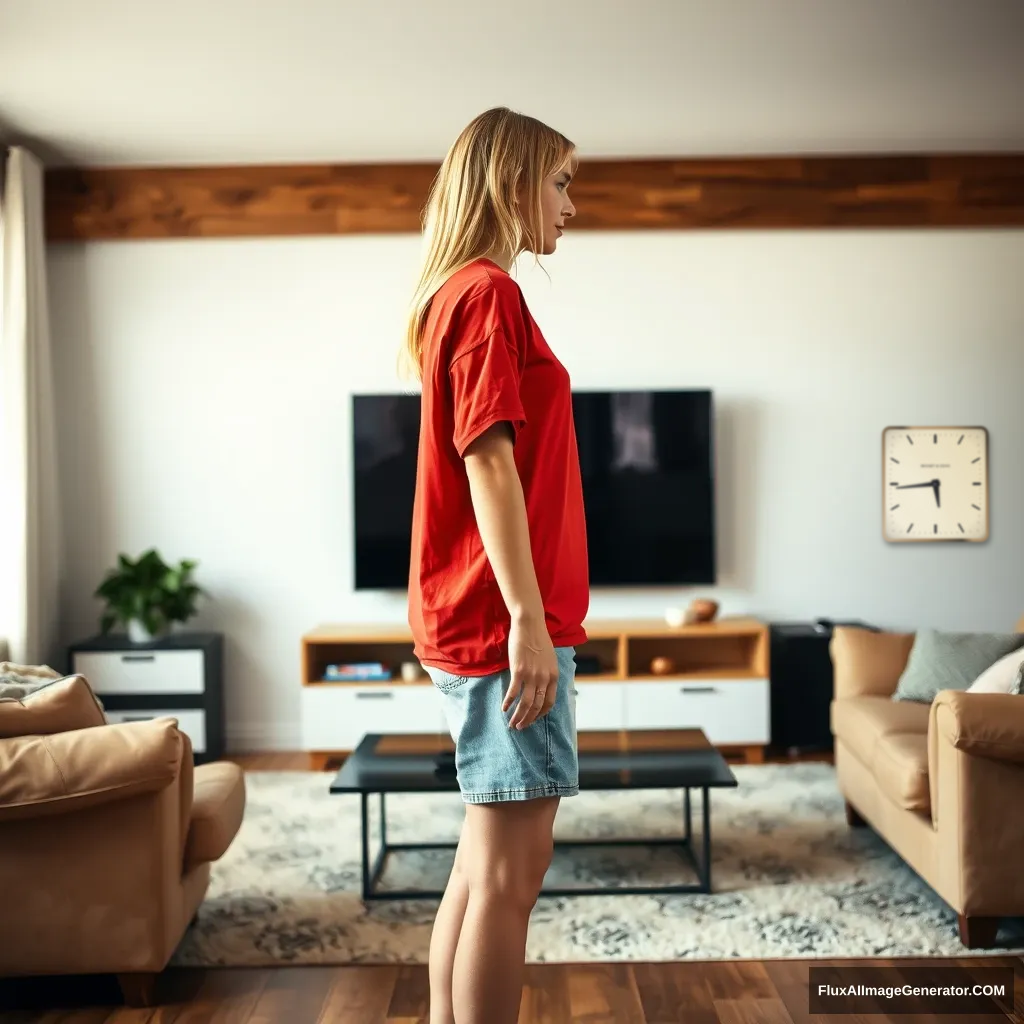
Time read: 5:44
